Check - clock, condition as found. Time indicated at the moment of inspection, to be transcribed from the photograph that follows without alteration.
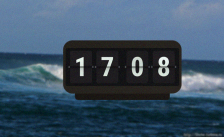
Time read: 17:08
